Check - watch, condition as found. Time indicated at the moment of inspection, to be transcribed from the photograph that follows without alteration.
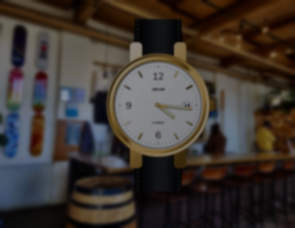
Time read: 4:16
